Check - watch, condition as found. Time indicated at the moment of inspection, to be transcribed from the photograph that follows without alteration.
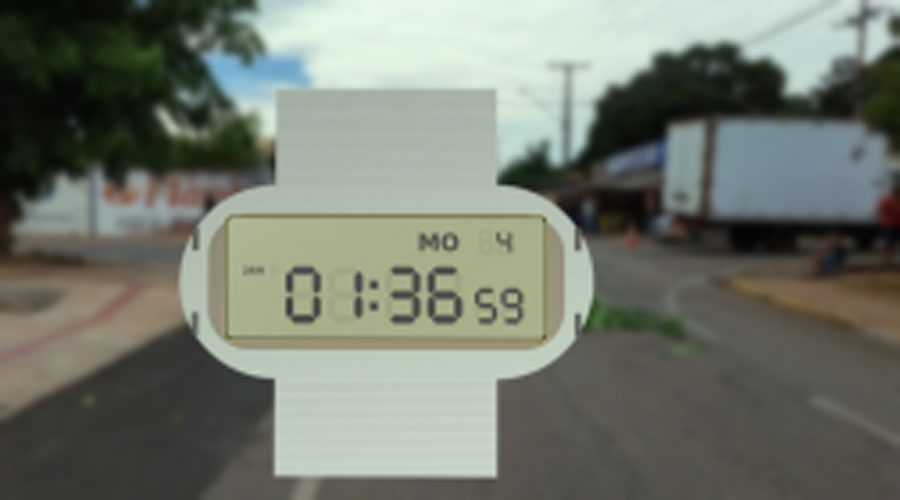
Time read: 1:36:59
